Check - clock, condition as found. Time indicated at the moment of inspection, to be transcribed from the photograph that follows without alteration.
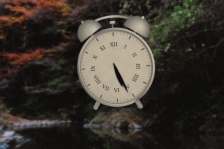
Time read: 5:26
